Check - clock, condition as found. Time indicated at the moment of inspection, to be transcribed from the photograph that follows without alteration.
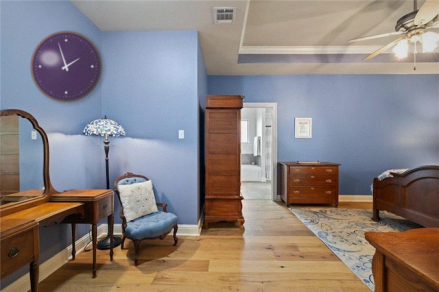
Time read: 1:57
